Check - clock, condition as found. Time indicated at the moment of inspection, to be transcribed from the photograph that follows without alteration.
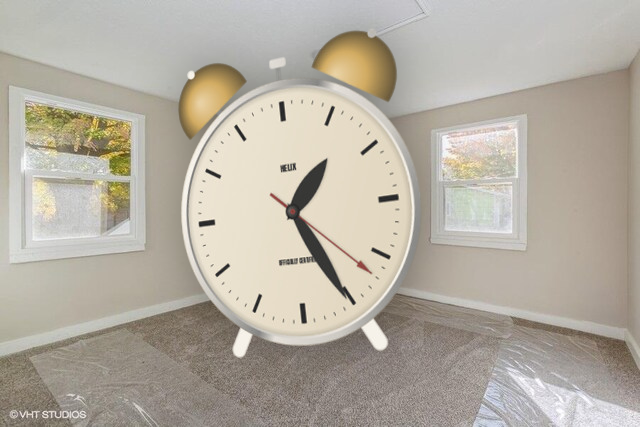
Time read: 1:25:22
